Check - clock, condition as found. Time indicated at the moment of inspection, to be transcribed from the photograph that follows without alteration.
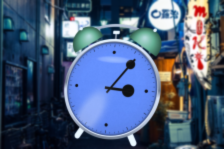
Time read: 3:06
